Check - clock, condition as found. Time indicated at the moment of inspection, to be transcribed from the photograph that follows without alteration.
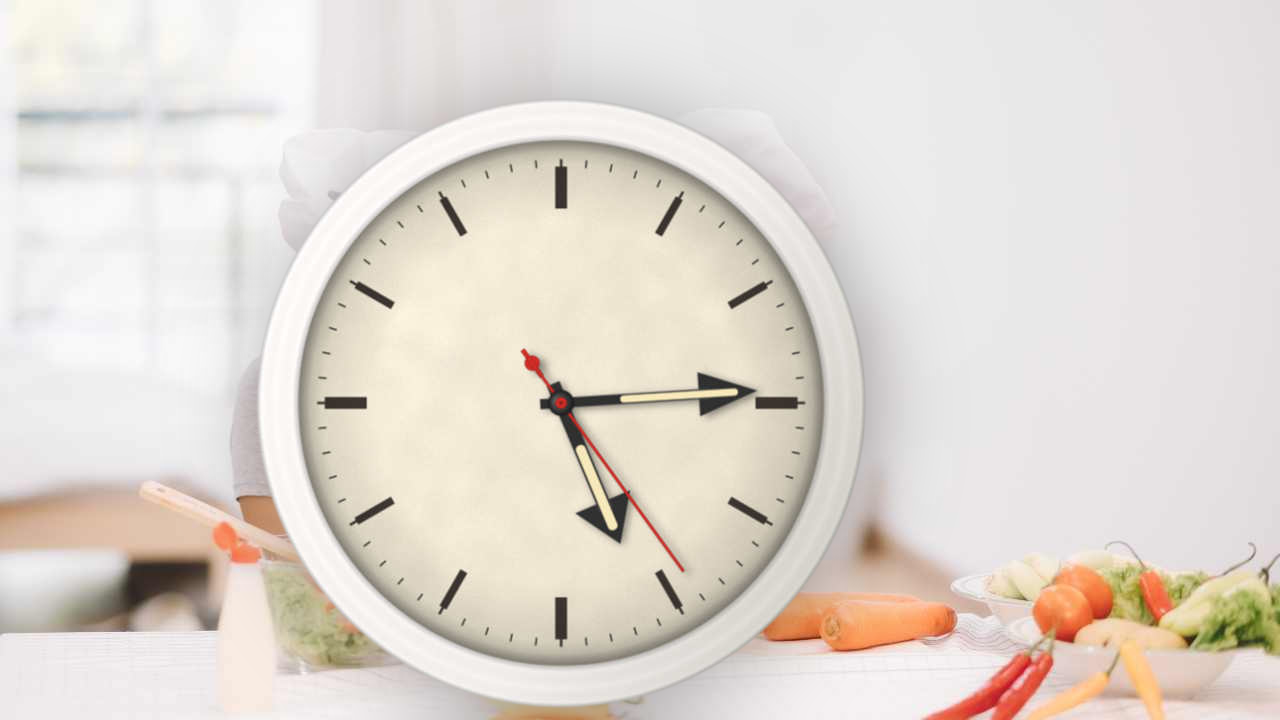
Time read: 5:14:24
